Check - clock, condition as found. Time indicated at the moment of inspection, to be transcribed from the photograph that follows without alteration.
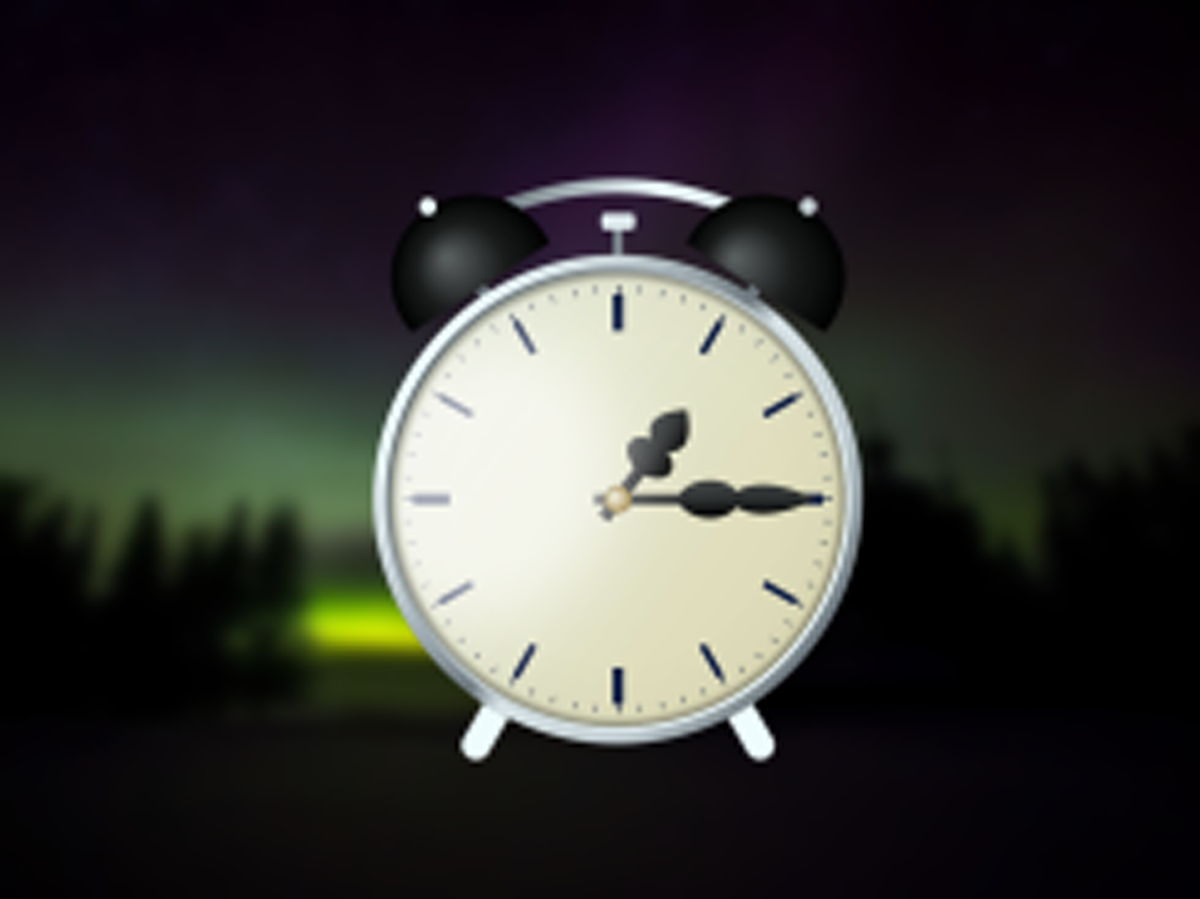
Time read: 1:15
